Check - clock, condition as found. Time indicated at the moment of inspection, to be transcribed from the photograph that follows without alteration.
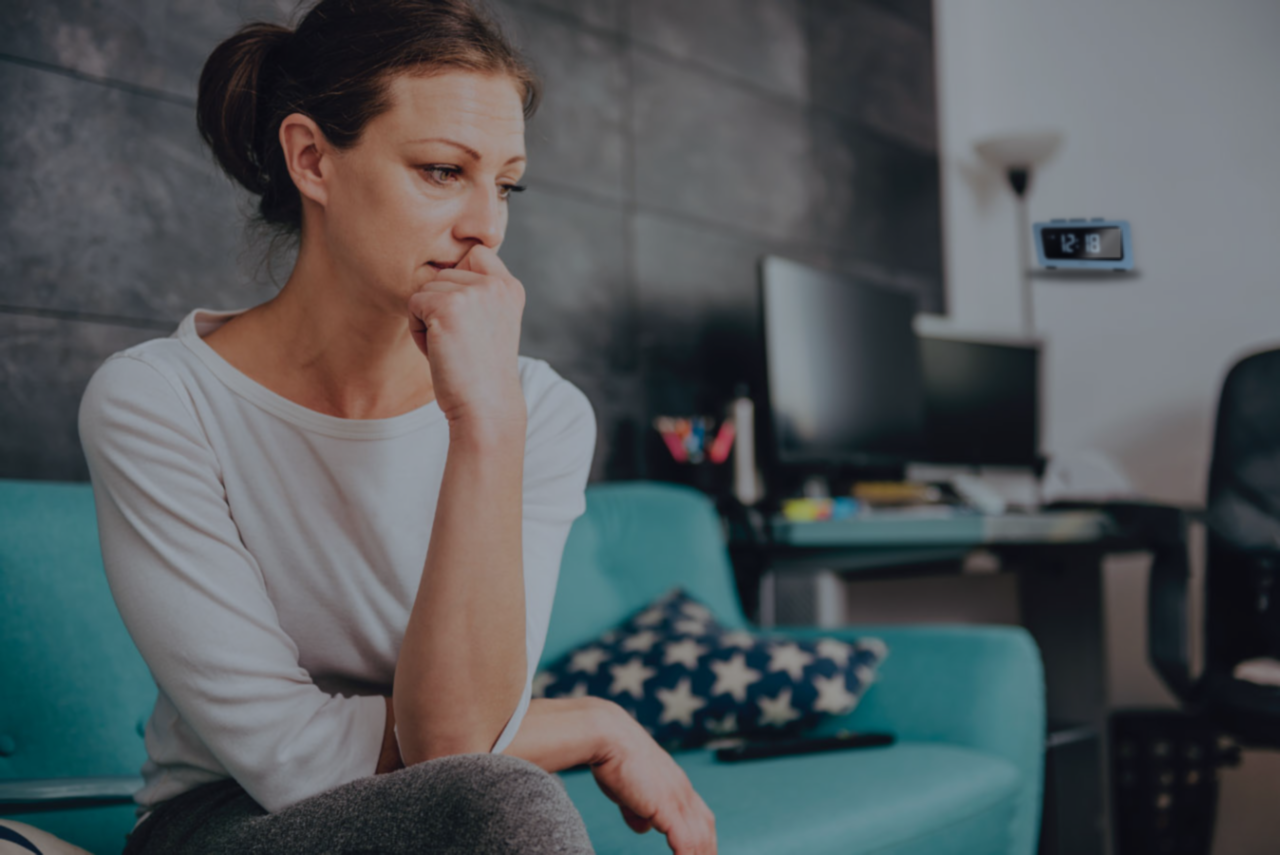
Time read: 12:18
